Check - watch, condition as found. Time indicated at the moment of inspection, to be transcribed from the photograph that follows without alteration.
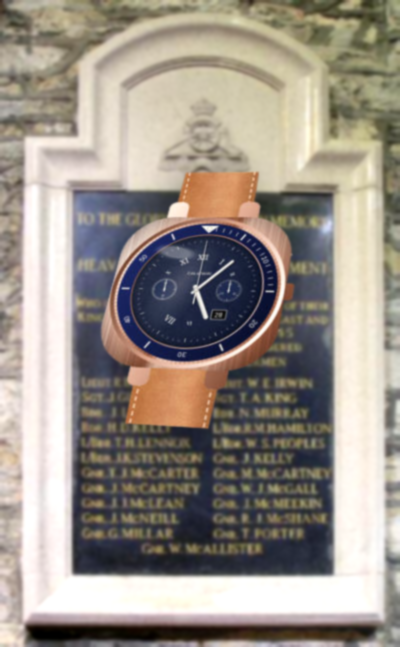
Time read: 5:07
